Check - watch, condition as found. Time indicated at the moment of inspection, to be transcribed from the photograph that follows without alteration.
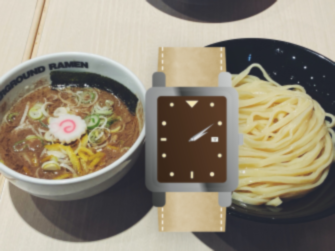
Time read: 2:09
